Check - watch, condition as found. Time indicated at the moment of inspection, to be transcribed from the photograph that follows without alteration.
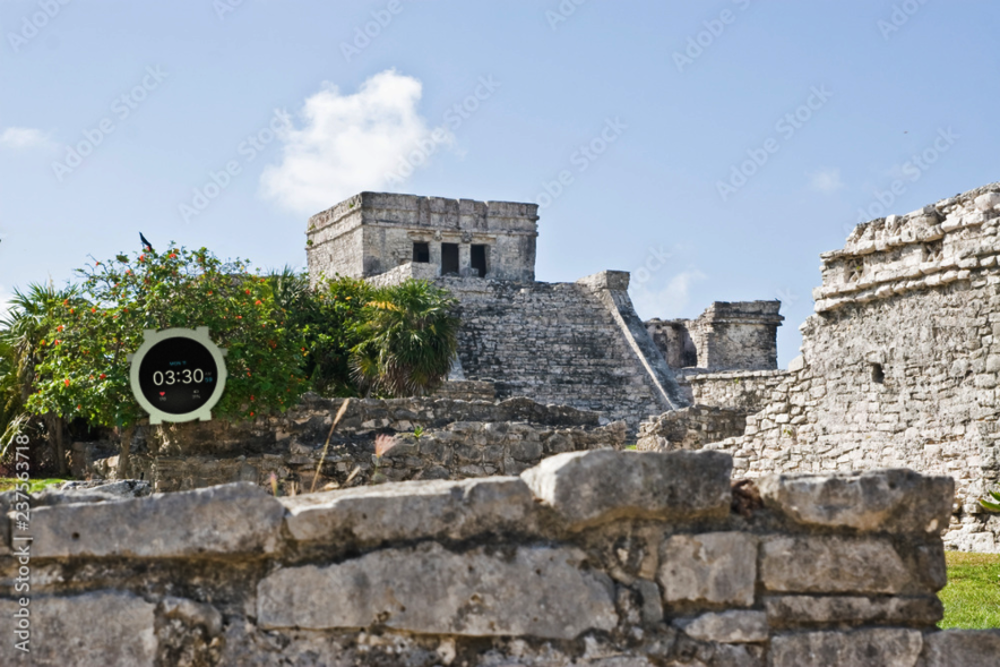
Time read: 3:30
